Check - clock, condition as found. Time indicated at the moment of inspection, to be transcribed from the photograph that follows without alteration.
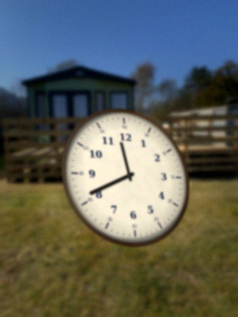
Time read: 11:41
